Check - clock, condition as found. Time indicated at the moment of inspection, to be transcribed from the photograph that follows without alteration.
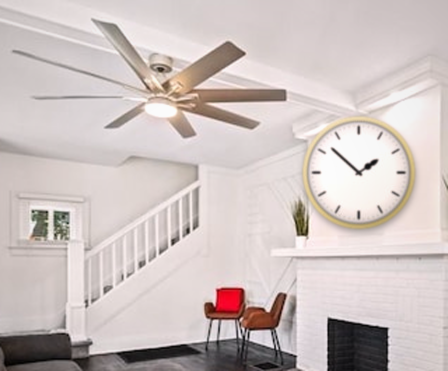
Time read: 1:52
